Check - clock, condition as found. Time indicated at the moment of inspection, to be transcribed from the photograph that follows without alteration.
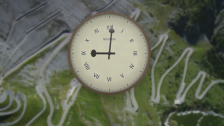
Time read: 9:01
